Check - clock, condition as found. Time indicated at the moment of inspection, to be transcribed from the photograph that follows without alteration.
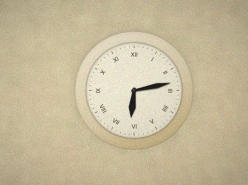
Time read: 6:13
